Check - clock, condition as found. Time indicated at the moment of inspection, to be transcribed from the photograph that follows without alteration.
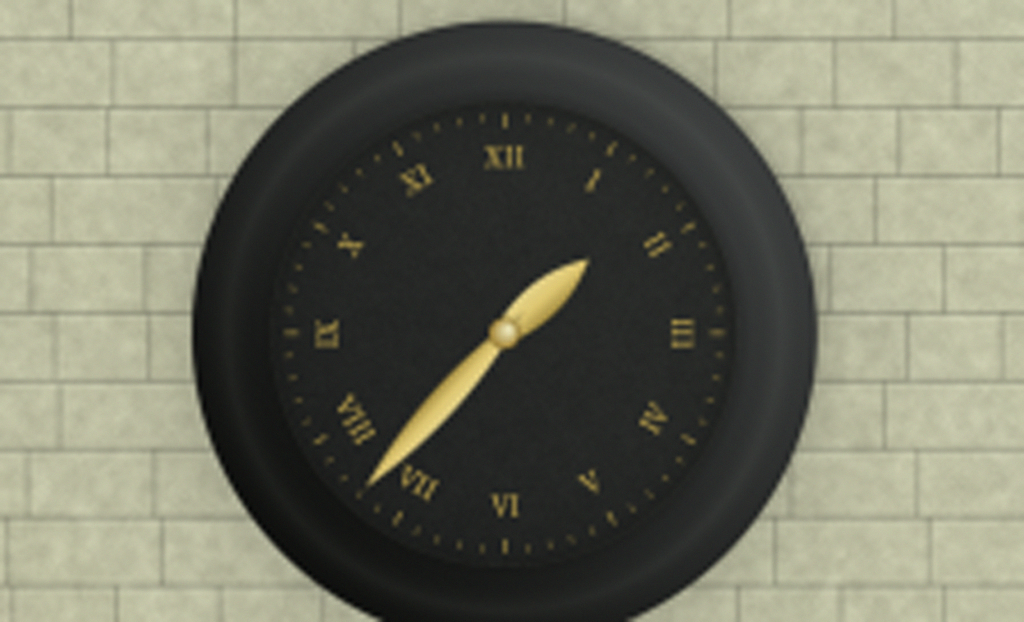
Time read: 1:37
